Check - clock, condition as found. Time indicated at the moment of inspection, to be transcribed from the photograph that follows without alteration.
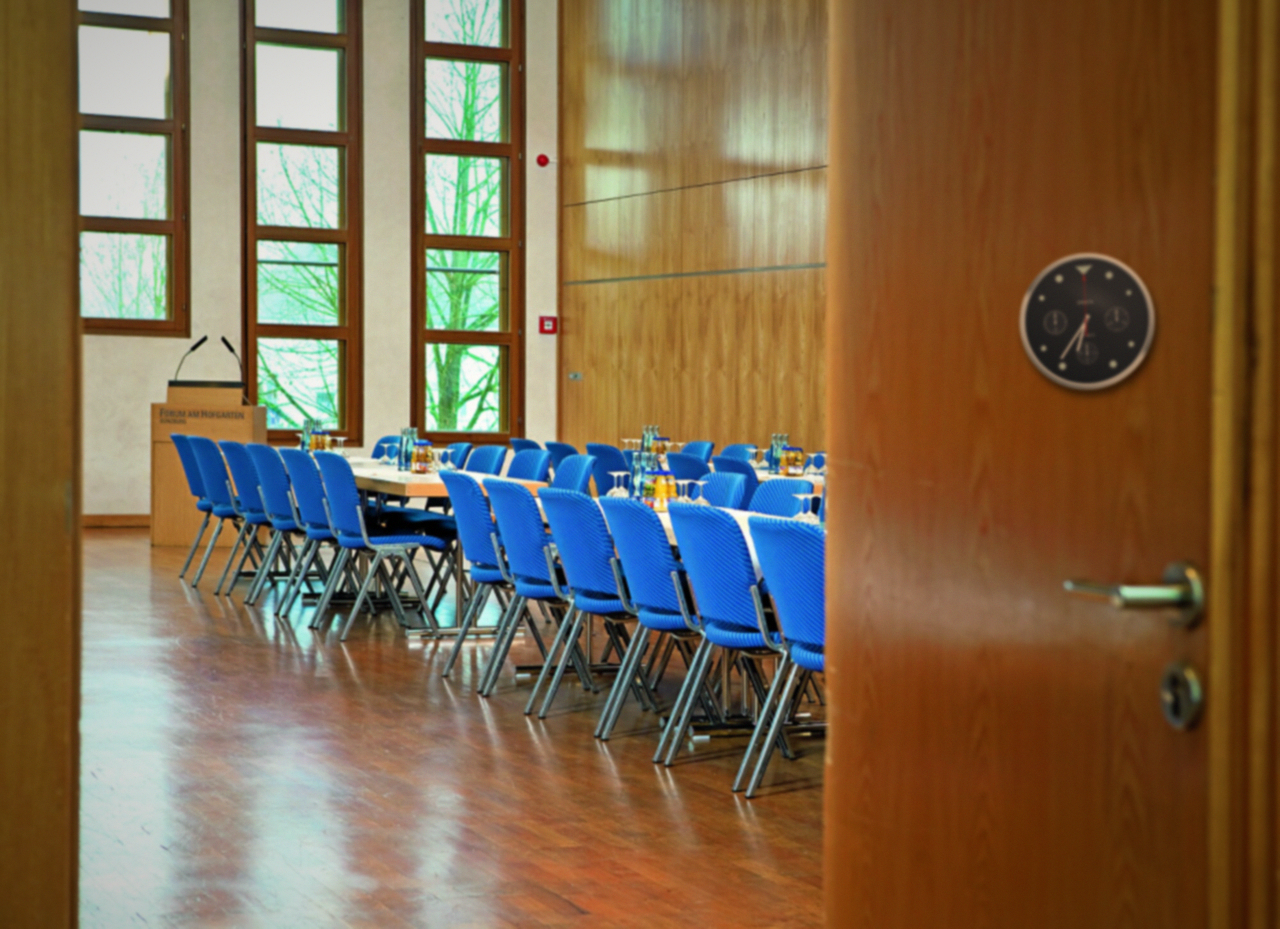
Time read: 6:36
